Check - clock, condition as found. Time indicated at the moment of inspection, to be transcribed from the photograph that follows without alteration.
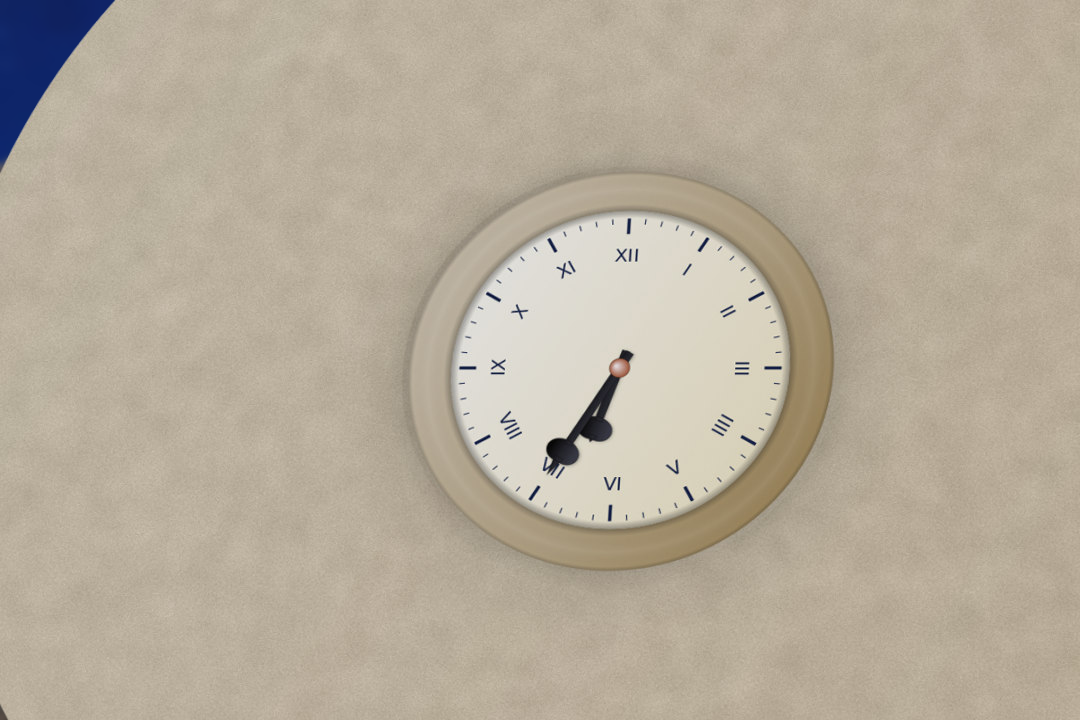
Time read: 6:35
